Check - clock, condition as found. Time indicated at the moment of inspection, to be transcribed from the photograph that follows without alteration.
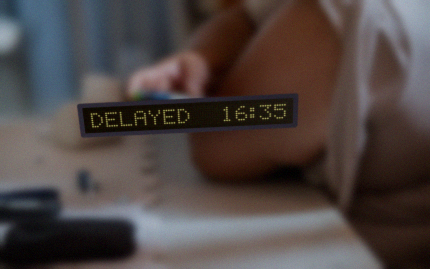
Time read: 16:35
